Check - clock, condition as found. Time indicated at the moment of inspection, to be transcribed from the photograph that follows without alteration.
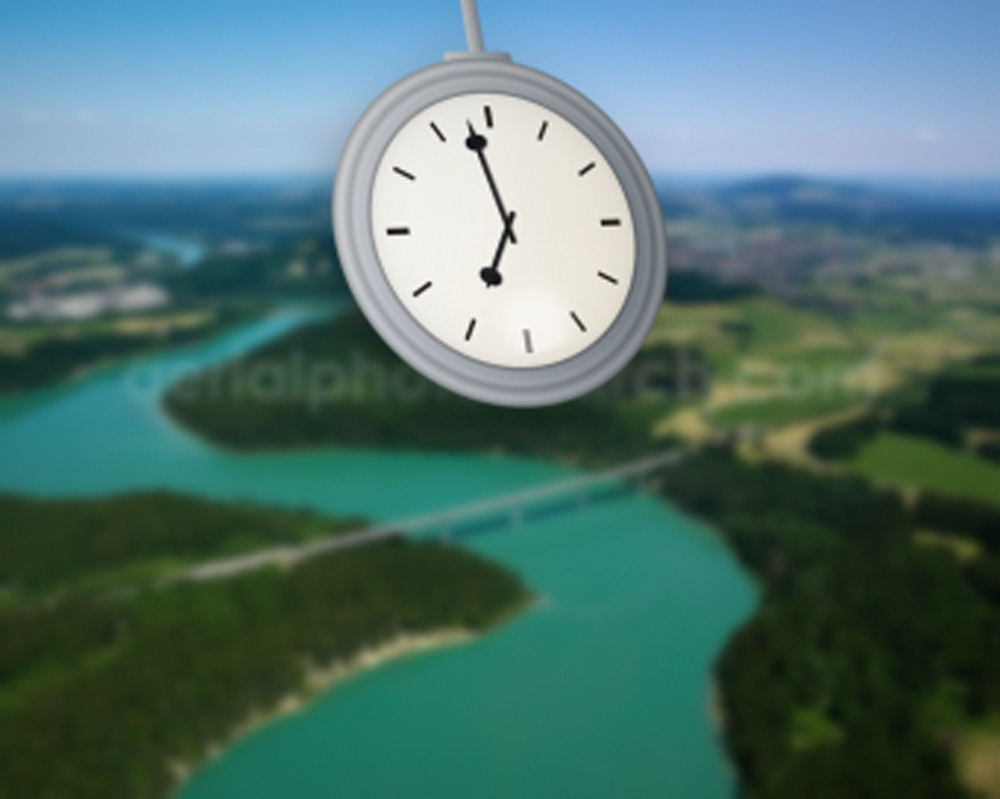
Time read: 6:58
